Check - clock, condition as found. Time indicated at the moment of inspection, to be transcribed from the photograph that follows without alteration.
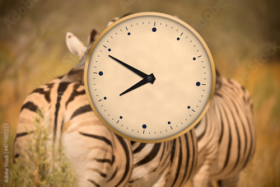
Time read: 7:49
